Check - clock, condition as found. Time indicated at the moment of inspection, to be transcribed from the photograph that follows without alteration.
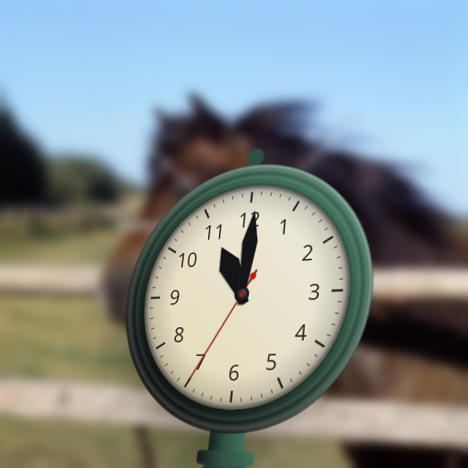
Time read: 11:00:35
